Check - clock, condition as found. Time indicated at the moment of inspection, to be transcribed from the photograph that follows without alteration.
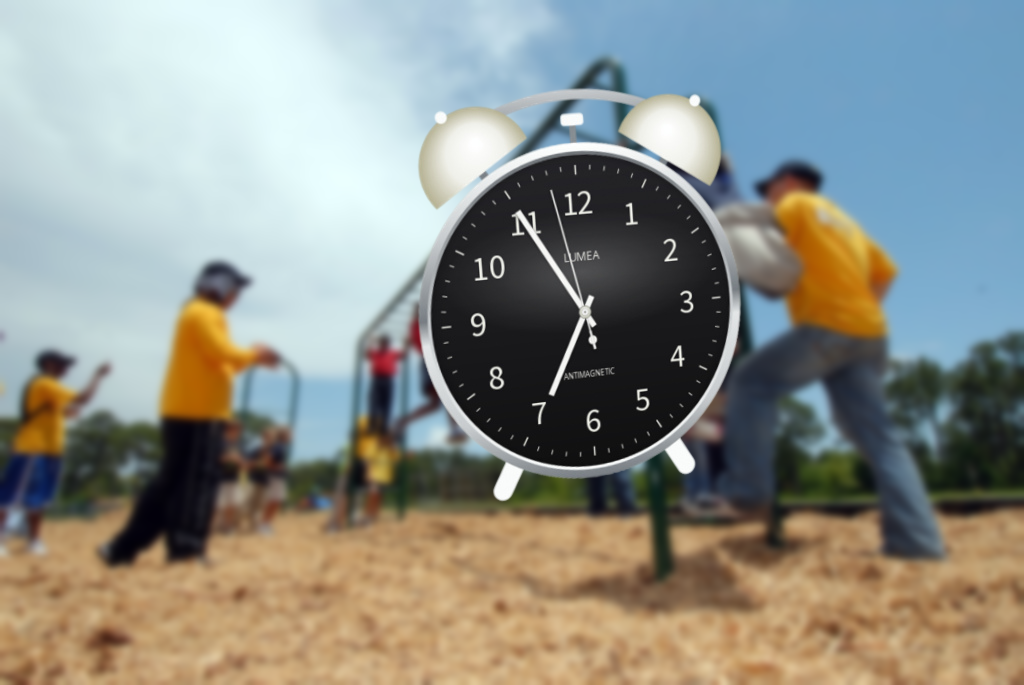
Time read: 6:54:58
